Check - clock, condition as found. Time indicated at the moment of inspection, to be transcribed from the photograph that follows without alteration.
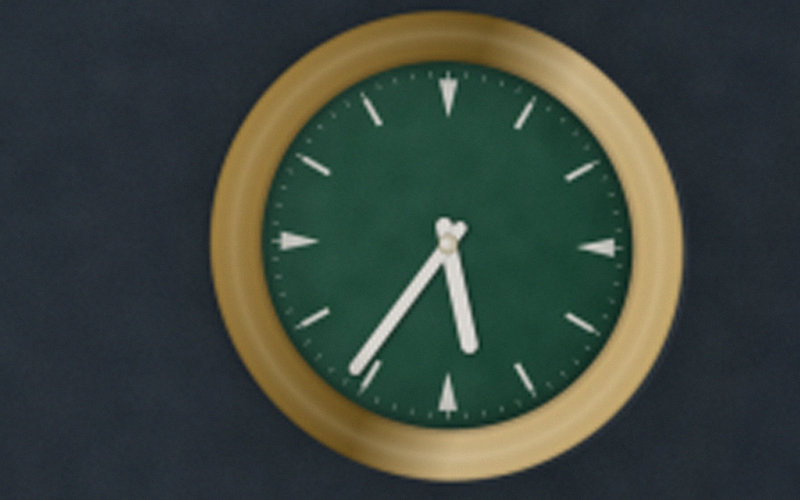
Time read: 5:36
